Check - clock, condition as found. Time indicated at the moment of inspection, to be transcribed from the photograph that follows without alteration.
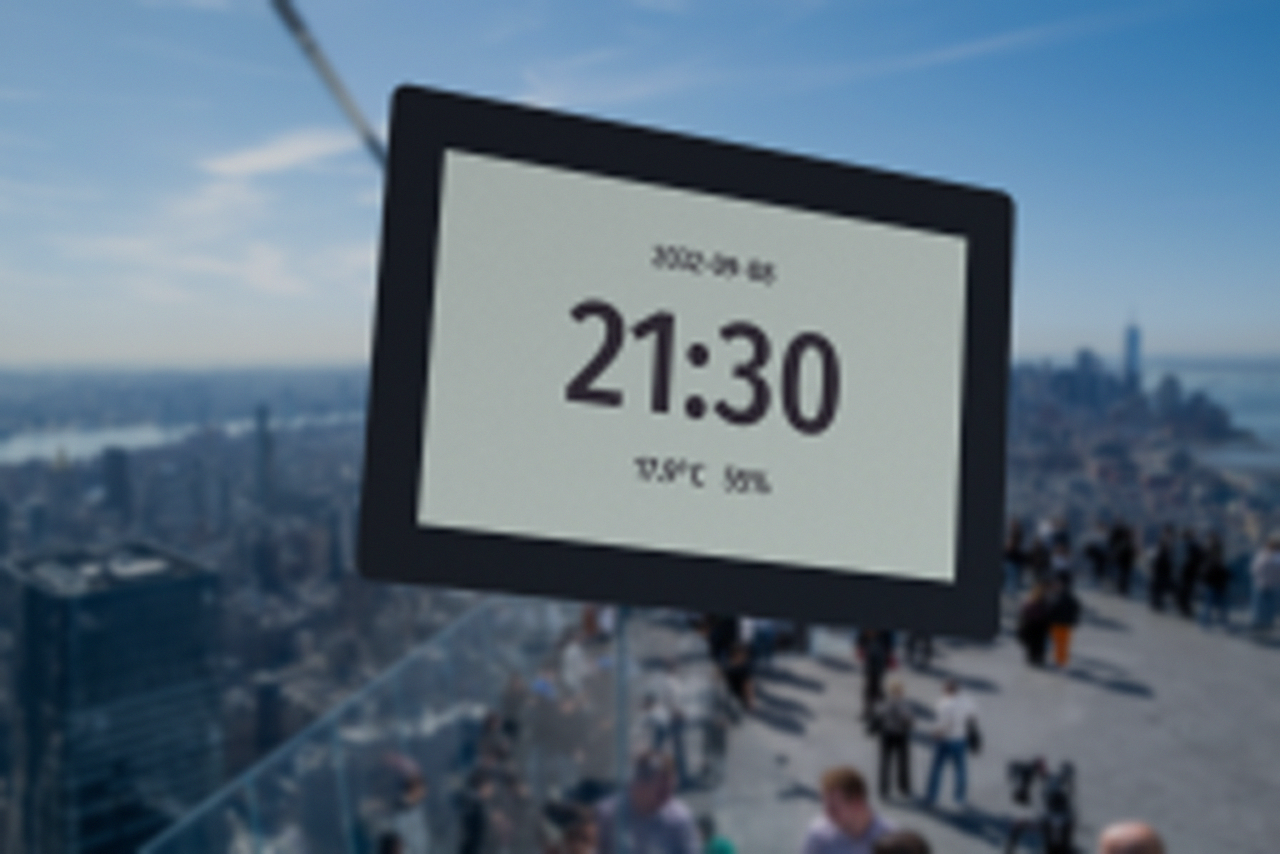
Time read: 21:30
